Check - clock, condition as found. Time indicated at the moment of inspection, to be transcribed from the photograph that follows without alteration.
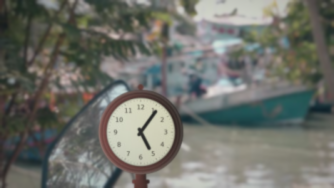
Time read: 5:06
